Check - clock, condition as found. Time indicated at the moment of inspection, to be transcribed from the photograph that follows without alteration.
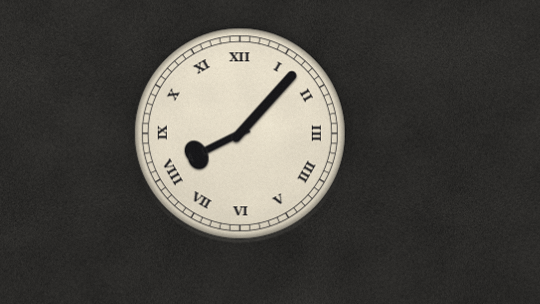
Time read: 8:07
